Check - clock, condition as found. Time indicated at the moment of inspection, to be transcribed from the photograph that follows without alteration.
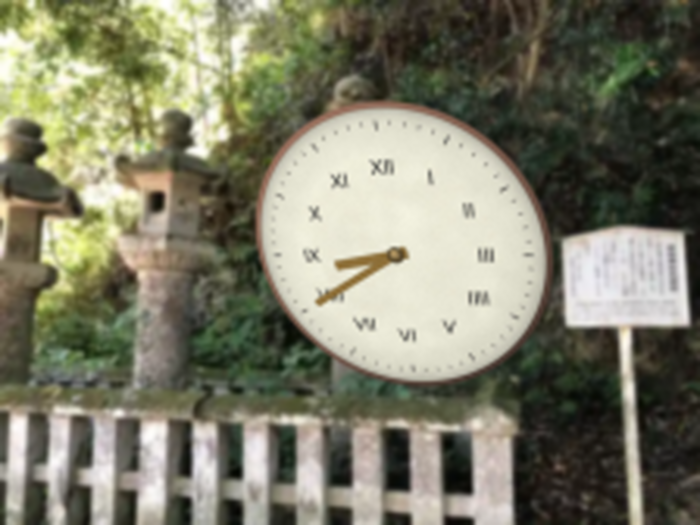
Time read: 8:40
